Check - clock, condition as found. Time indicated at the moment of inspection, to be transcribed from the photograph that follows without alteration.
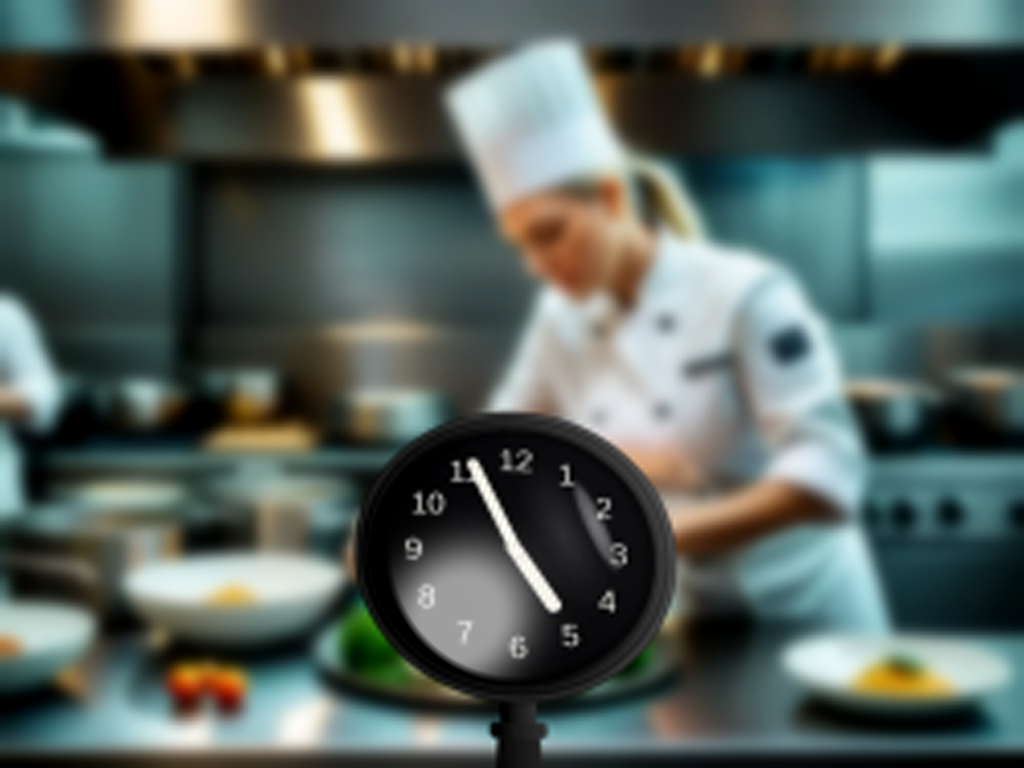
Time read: 4:56
